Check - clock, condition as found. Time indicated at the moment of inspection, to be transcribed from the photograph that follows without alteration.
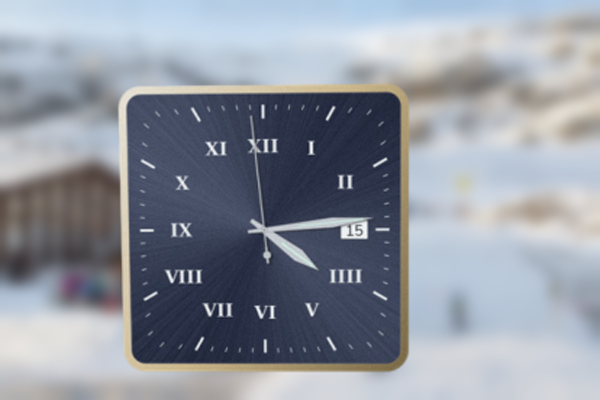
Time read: 4:13:59
